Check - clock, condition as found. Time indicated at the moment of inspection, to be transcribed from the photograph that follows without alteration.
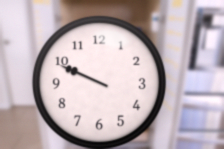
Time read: 9:49
